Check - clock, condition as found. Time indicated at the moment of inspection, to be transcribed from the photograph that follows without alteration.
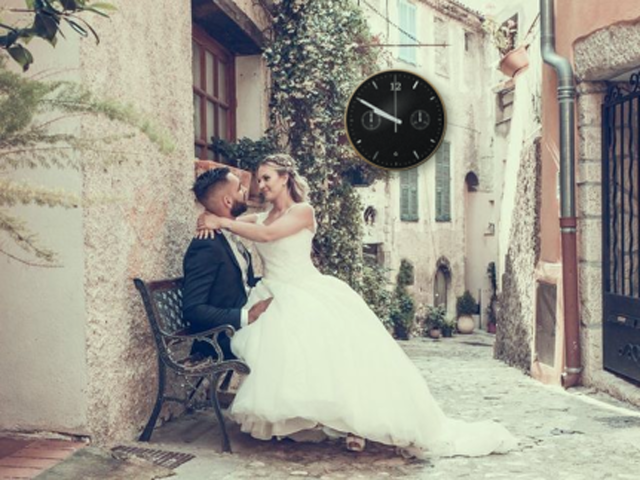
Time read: 9:50
